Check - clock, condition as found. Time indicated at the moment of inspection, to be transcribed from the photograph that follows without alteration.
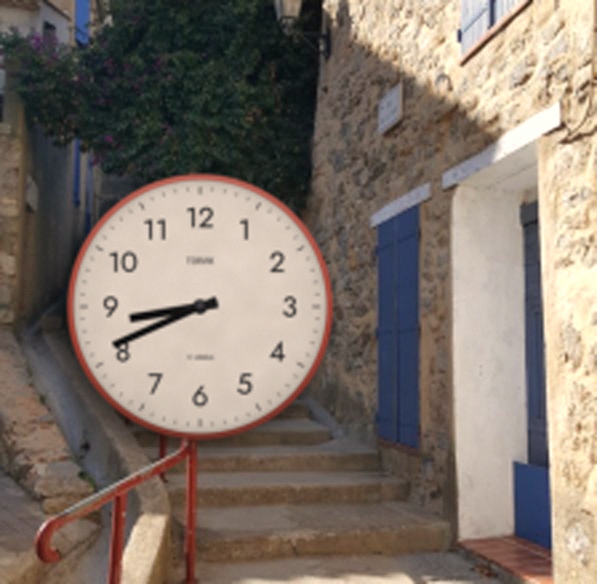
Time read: 8:41
